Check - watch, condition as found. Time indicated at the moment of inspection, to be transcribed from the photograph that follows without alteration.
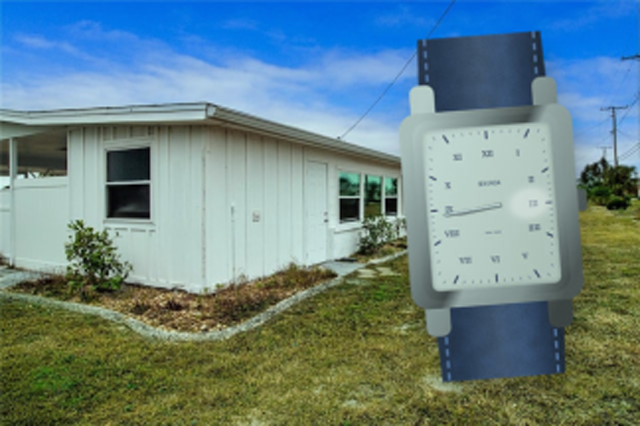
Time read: 8:44
